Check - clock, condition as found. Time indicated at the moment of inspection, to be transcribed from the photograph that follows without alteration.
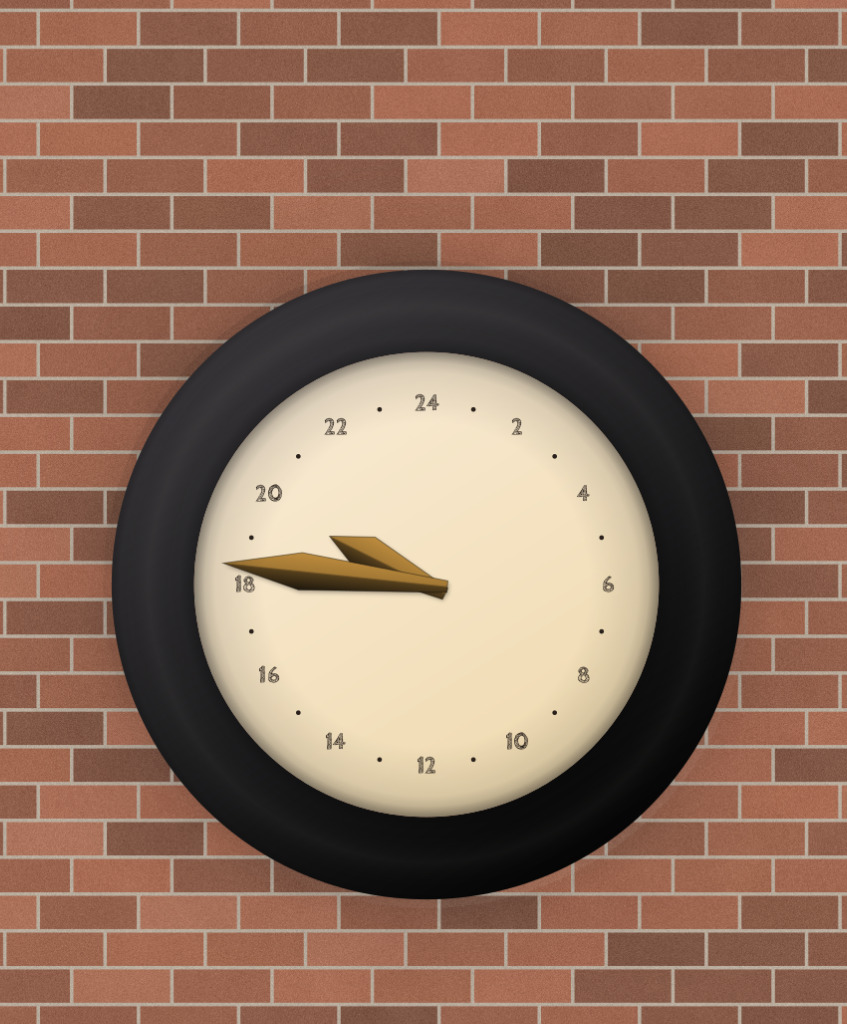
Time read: 19:46
